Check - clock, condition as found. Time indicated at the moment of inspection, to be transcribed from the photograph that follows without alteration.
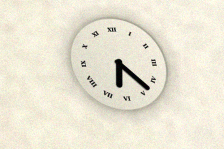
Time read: 6:23
